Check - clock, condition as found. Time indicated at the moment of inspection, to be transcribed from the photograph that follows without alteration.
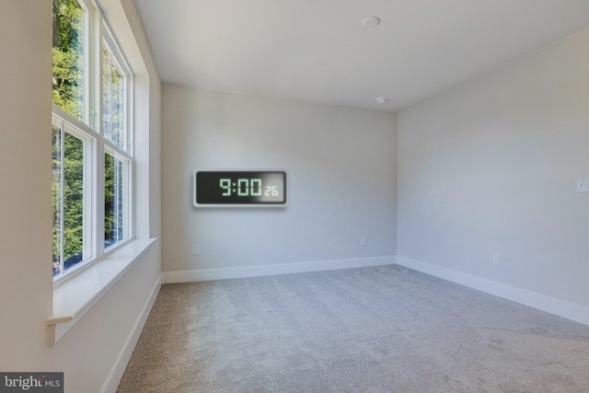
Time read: 9:00:26
